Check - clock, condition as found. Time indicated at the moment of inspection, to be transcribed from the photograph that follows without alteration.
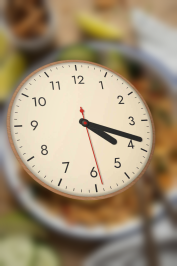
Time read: 4:18:29
